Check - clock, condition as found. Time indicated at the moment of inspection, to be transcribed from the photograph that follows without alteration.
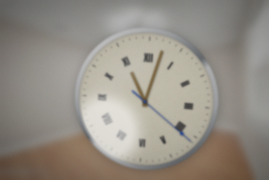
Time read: 11:02:21
